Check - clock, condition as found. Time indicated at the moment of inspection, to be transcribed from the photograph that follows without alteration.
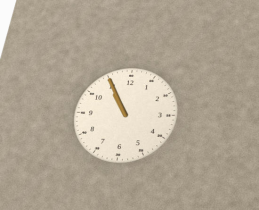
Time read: 10:55
